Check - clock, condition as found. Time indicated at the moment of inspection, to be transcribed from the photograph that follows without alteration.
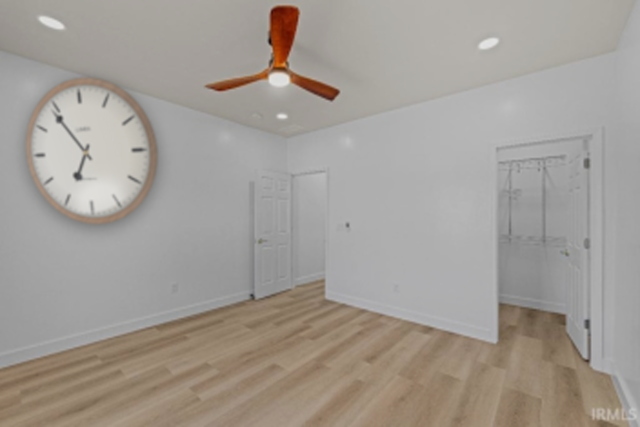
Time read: 6:54
